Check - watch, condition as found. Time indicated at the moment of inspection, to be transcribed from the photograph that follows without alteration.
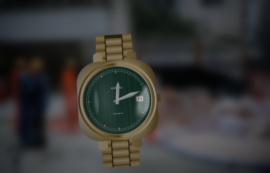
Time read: 12:12
